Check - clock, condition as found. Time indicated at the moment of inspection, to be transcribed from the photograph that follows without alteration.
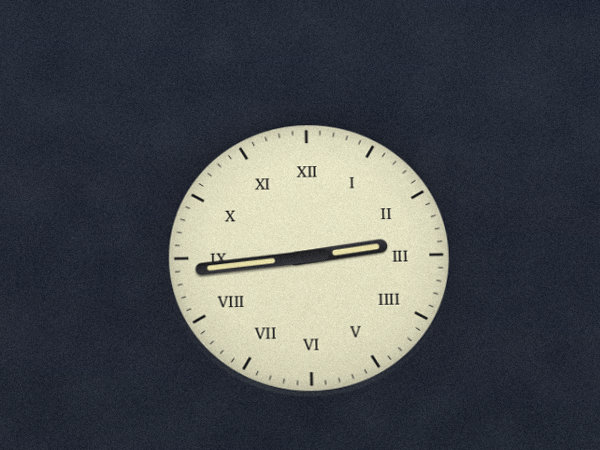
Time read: 2:44
